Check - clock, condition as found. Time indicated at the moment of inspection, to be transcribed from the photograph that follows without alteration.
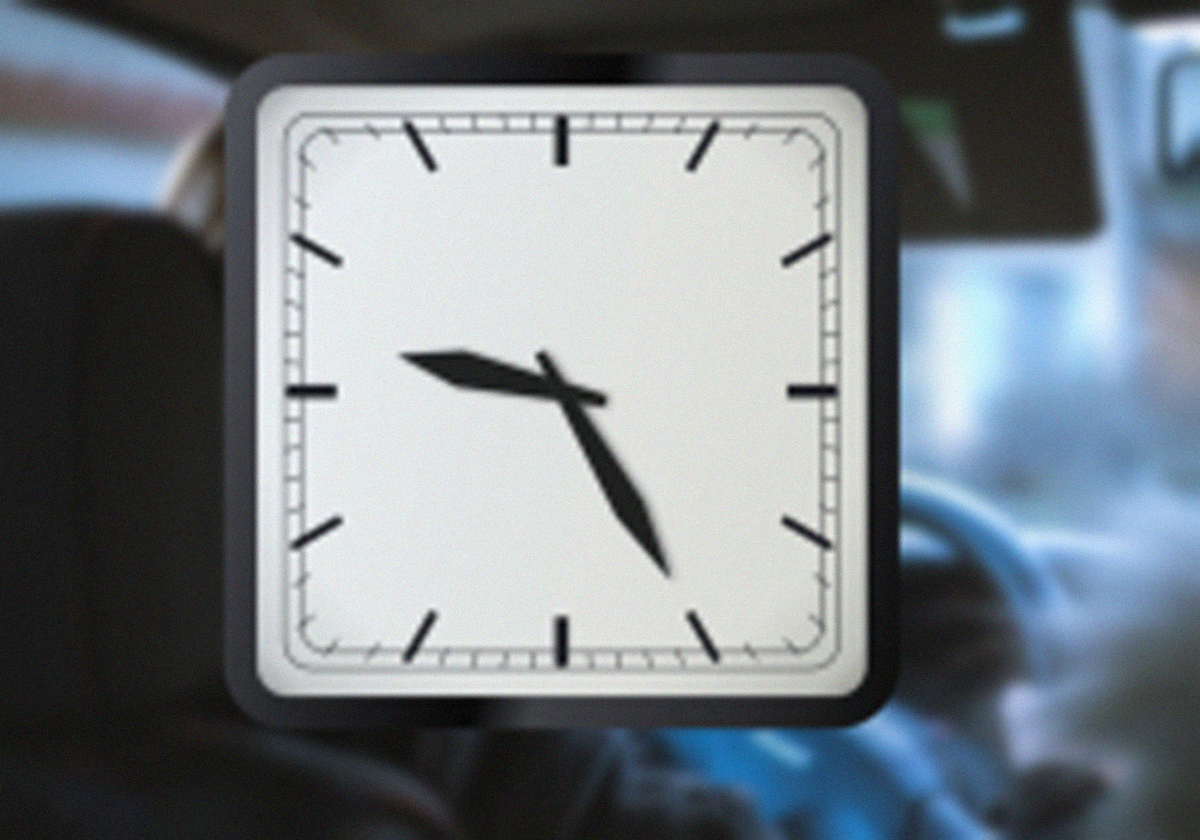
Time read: 9:25
